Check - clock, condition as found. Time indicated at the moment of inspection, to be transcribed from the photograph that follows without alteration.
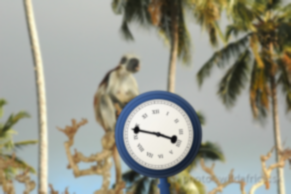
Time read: 3:48
